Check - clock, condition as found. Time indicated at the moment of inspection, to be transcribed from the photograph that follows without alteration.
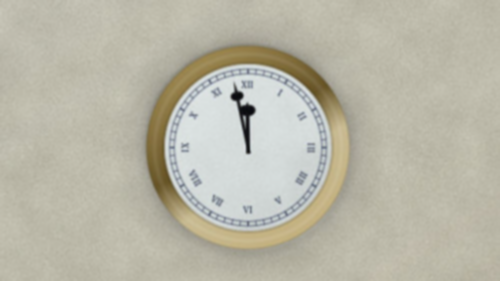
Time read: 11:58
